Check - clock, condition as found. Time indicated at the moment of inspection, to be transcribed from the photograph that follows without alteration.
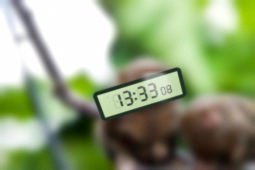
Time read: 13:33:08
